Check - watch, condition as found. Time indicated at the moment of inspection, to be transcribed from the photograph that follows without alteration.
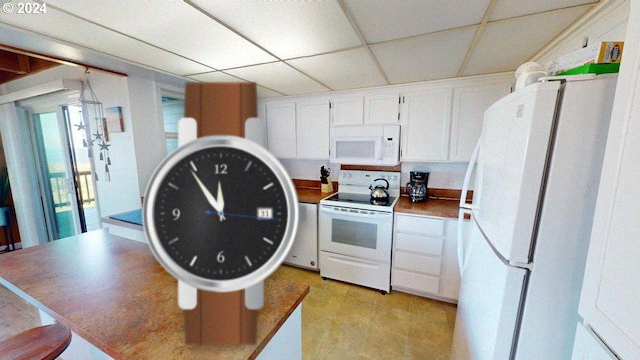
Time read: 11:54:16
